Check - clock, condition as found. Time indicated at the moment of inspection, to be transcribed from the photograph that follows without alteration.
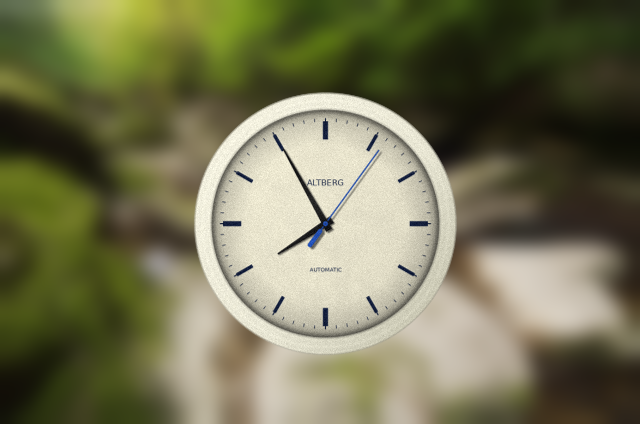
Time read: 7:55:06
